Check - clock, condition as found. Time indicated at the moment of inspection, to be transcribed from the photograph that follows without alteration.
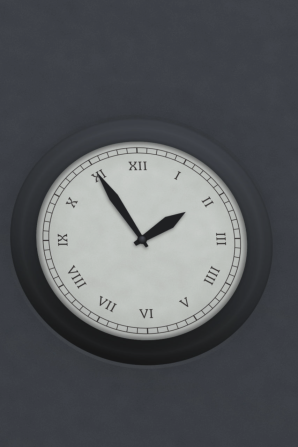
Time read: 1:55
